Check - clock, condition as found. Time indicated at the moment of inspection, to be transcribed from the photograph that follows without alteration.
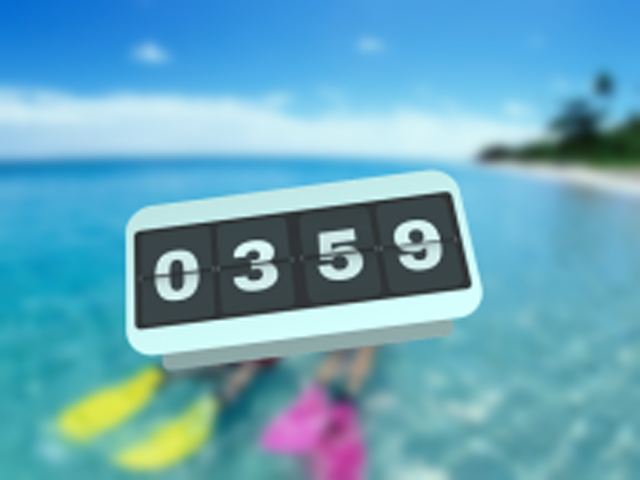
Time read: 3:59
